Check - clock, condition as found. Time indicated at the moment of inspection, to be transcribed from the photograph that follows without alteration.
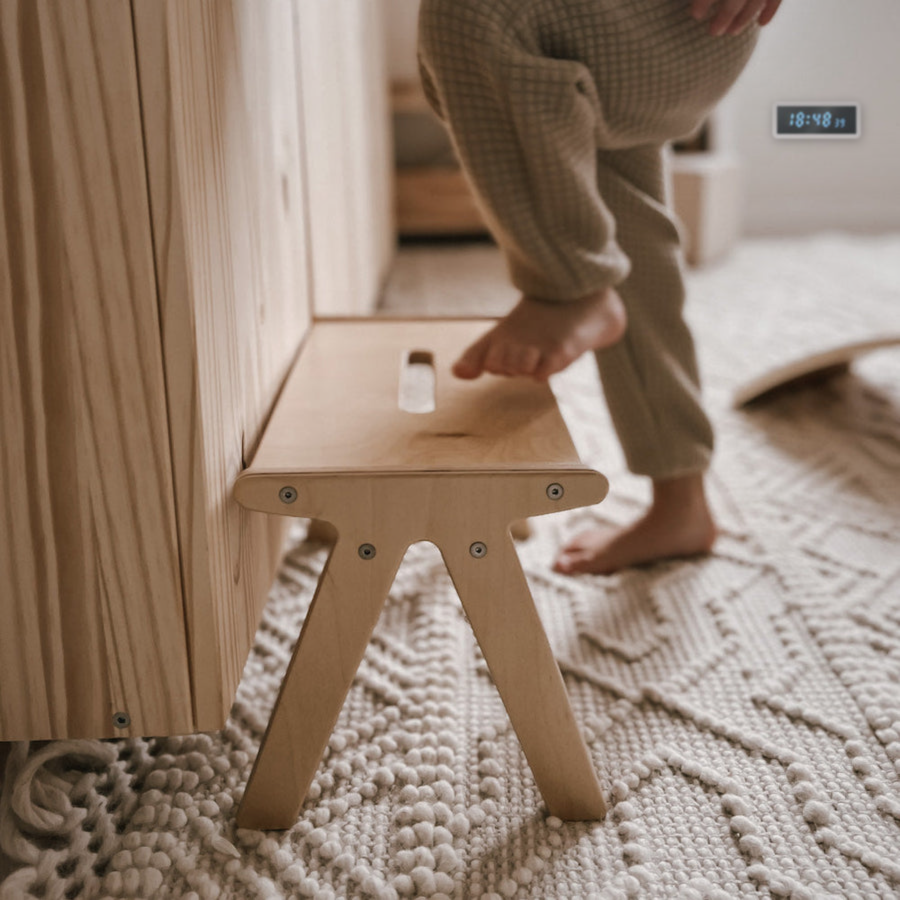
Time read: 18:48
